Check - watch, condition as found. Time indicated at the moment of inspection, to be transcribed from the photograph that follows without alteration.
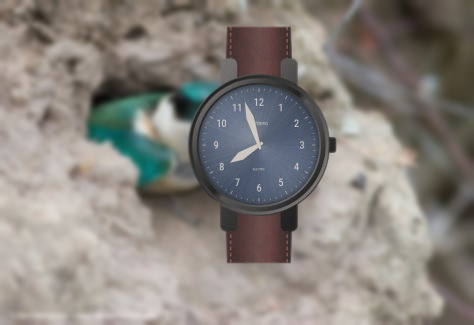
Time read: 7:57
